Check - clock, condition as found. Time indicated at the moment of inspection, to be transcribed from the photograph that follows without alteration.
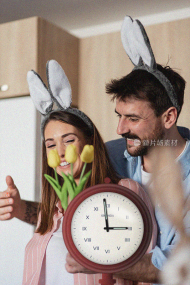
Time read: 2:59
